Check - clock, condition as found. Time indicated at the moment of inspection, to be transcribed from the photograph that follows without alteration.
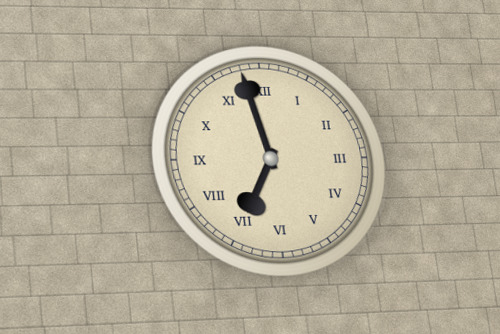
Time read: 6:58
